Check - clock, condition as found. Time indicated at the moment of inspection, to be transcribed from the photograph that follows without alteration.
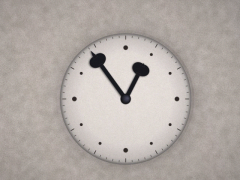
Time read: 12:54
